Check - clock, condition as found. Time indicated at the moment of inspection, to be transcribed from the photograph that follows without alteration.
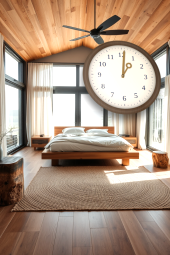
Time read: 1:01
